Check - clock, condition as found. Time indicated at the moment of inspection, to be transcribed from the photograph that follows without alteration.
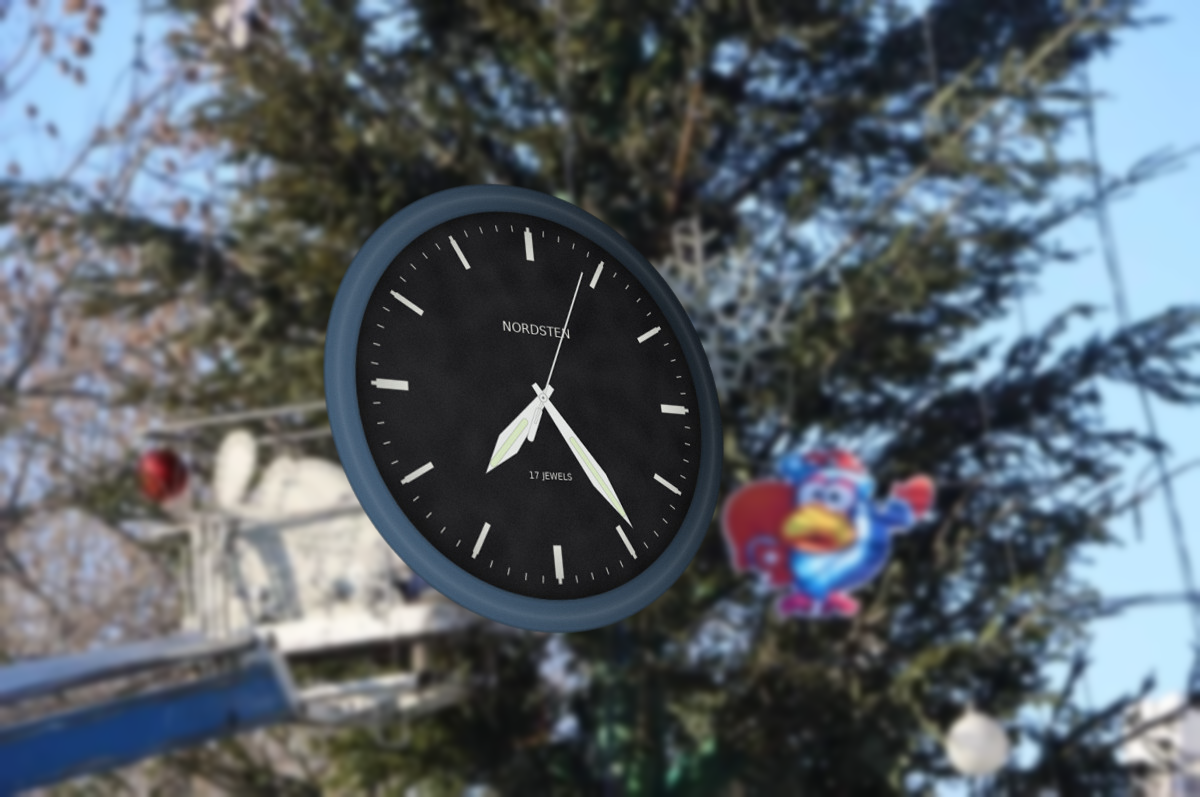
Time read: 7:24:04
